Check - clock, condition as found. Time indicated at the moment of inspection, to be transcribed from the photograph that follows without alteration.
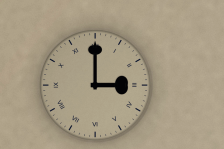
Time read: 3:00
